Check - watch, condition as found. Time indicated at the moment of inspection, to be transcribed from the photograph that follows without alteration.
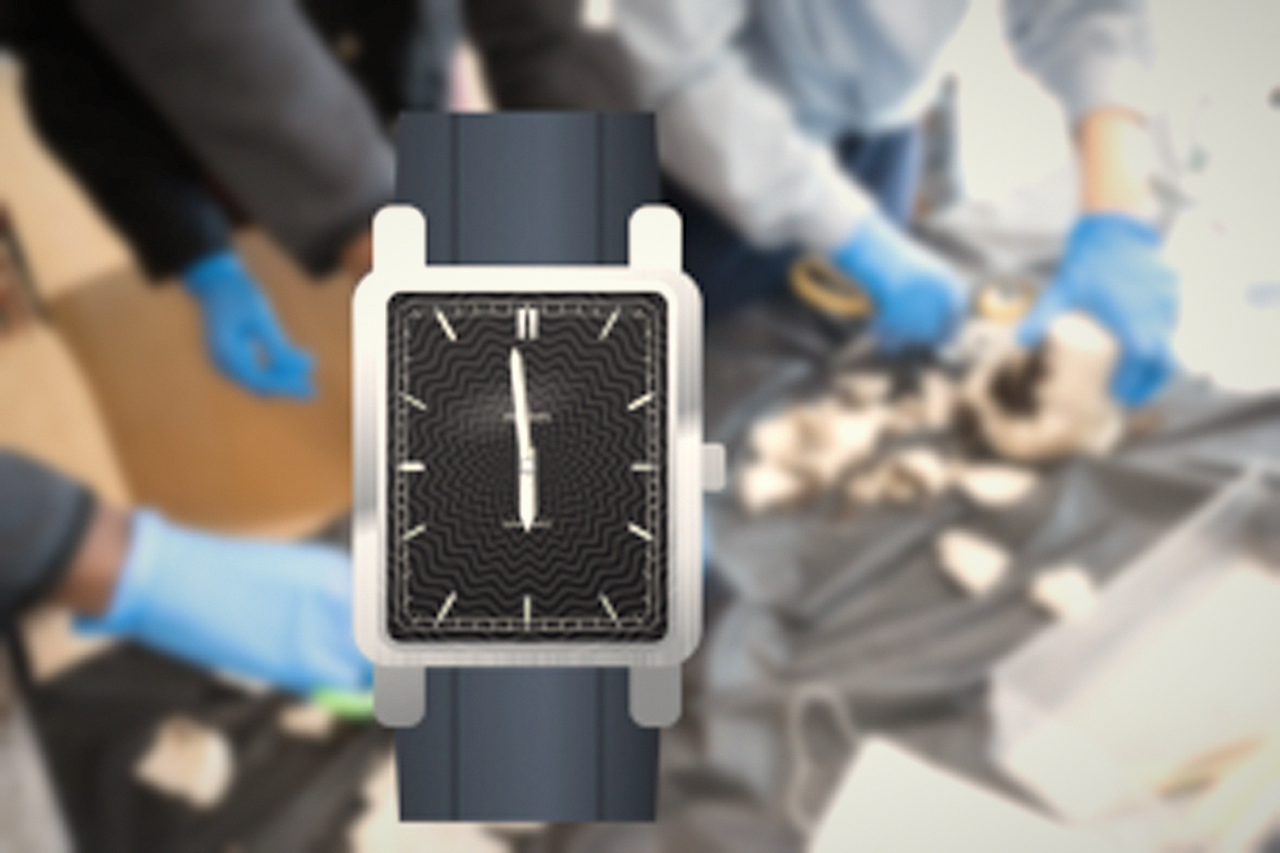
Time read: 5:59
